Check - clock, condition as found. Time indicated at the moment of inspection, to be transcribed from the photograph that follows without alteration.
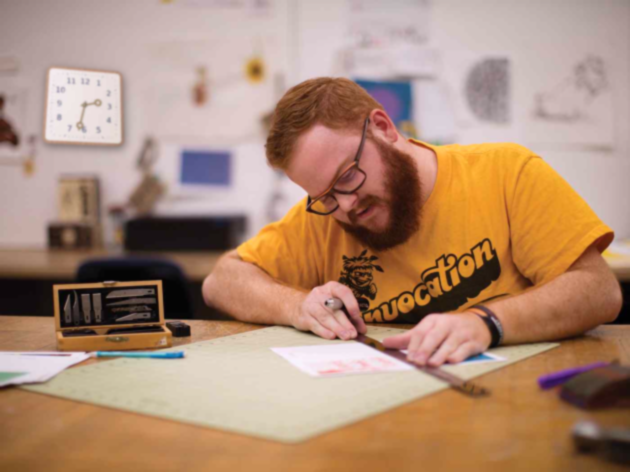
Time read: 2:32
